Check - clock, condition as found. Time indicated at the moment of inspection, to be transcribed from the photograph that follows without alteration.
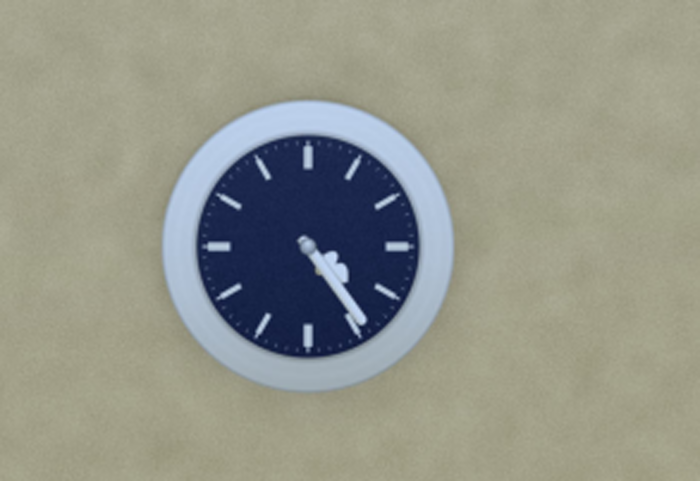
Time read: 4:24
